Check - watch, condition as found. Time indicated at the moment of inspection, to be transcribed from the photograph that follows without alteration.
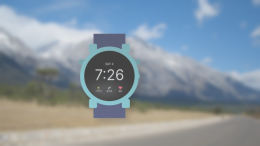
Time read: 7:26
